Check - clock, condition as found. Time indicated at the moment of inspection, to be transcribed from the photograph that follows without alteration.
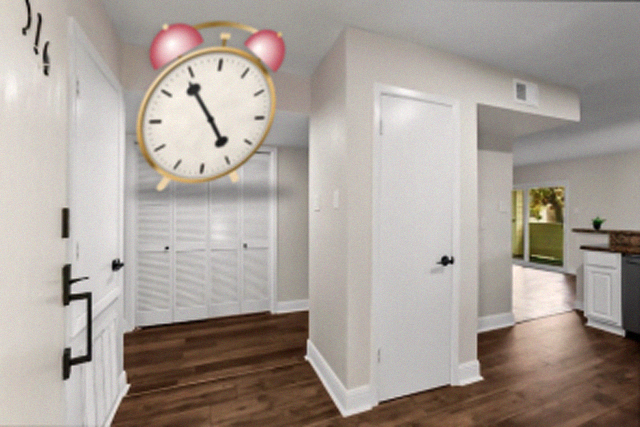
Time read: 4:54
